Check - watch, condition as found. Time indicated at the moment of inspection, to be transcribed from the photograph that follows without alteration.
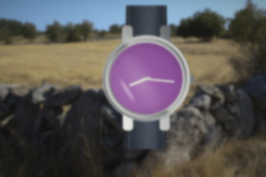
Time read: 8:16
